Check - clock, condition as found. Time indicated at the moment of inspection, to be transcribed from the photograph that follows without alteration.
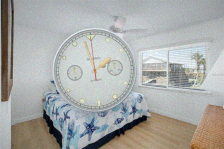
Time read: 1:58
